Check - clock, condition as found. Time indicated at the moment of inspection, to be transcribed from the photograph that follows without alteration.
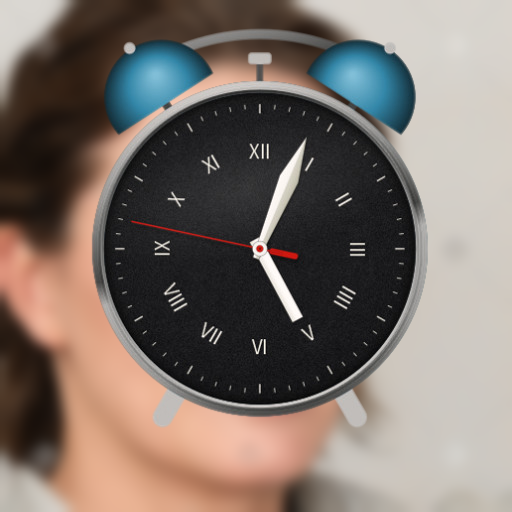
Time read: 5:03:47
